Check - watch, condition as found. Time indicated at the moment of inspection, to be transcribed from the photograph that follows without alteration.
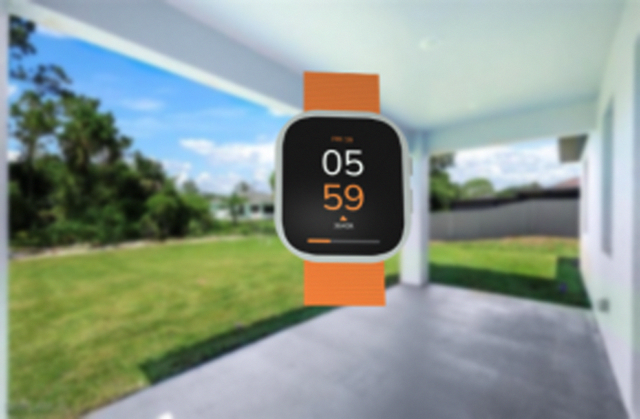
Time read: 5:59
